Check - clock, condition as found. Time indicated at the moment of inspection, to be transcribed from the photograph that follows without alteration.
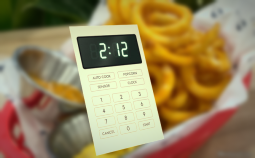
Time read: 2:12
